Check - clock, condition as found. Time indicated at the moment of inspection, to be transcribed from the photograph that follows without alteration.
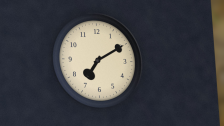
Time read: 7:10
